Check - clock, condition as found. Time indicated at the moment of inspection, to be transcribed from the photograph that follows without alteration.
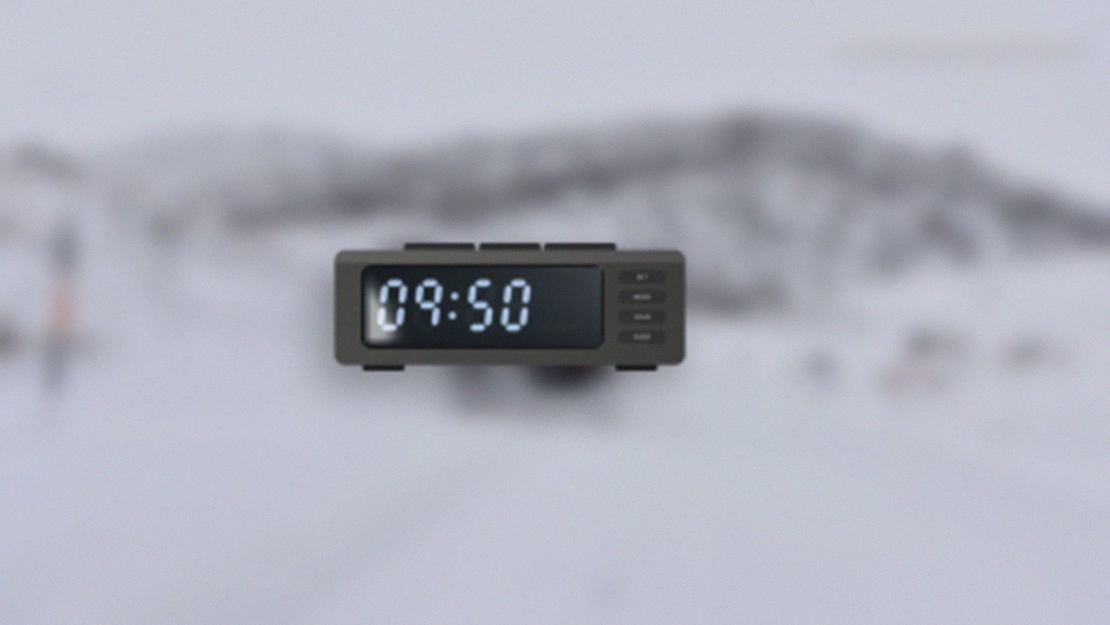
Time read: 9:50
